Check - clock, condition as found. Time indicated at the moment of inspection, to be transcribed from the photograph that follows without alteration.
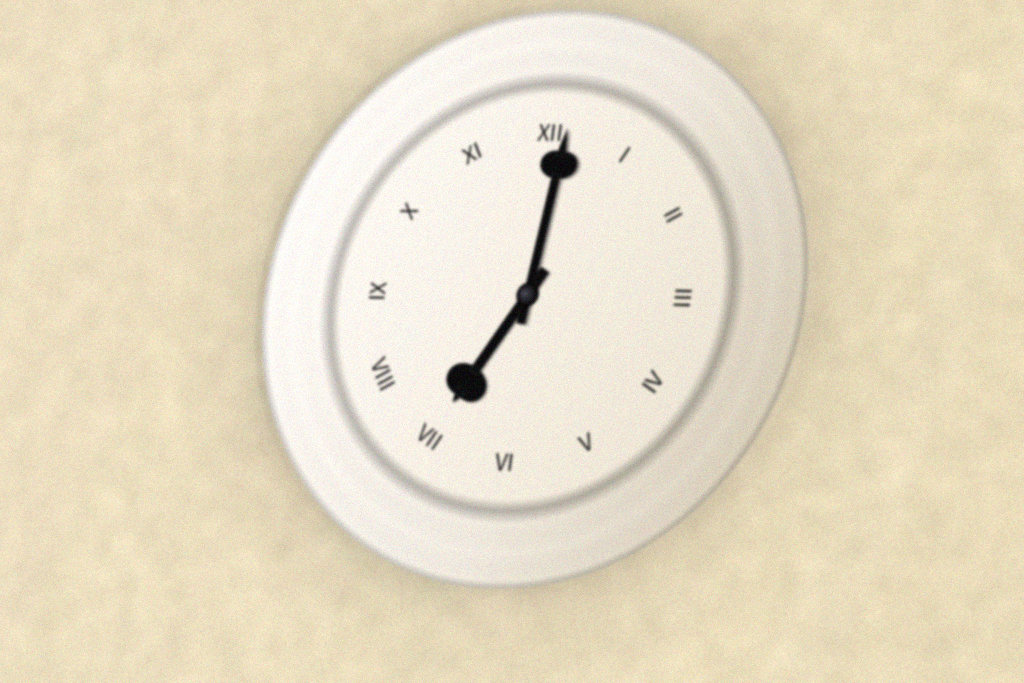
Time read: 7:01
